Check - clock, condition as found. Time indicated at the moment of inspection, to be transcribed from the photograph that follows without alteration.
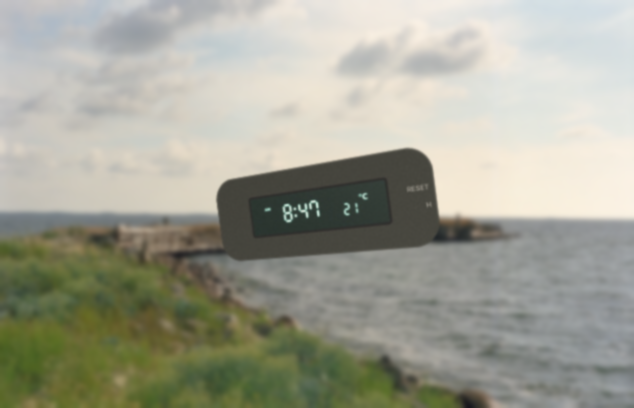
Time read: 8:47
